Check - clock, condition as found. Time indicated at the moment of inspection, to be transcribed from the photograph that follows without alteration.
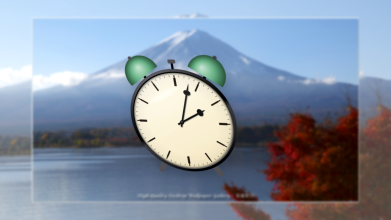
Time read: 2:03
